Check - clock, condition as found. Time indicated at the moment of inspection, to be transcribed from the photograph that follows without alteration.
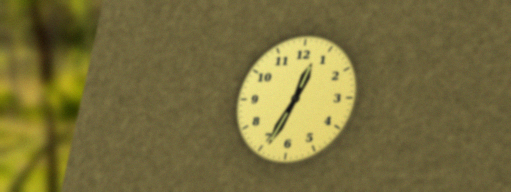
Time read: 12:34
